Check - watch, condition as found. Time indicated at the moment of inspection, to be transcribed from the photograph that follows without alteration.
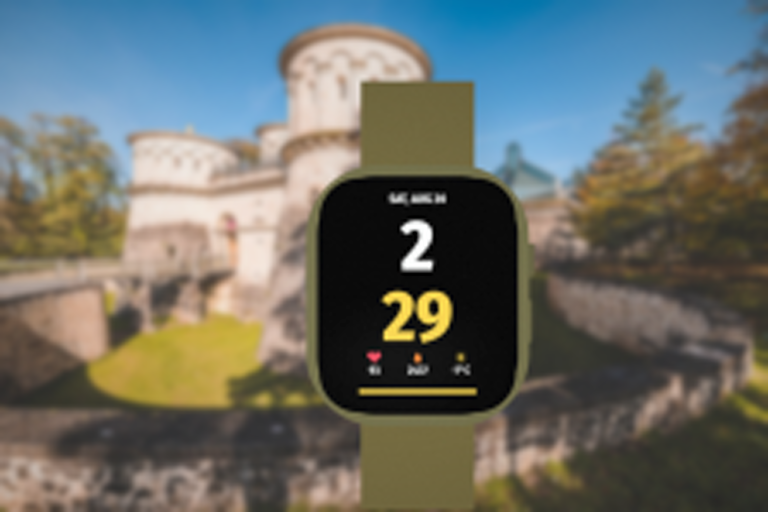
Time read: 2:29
